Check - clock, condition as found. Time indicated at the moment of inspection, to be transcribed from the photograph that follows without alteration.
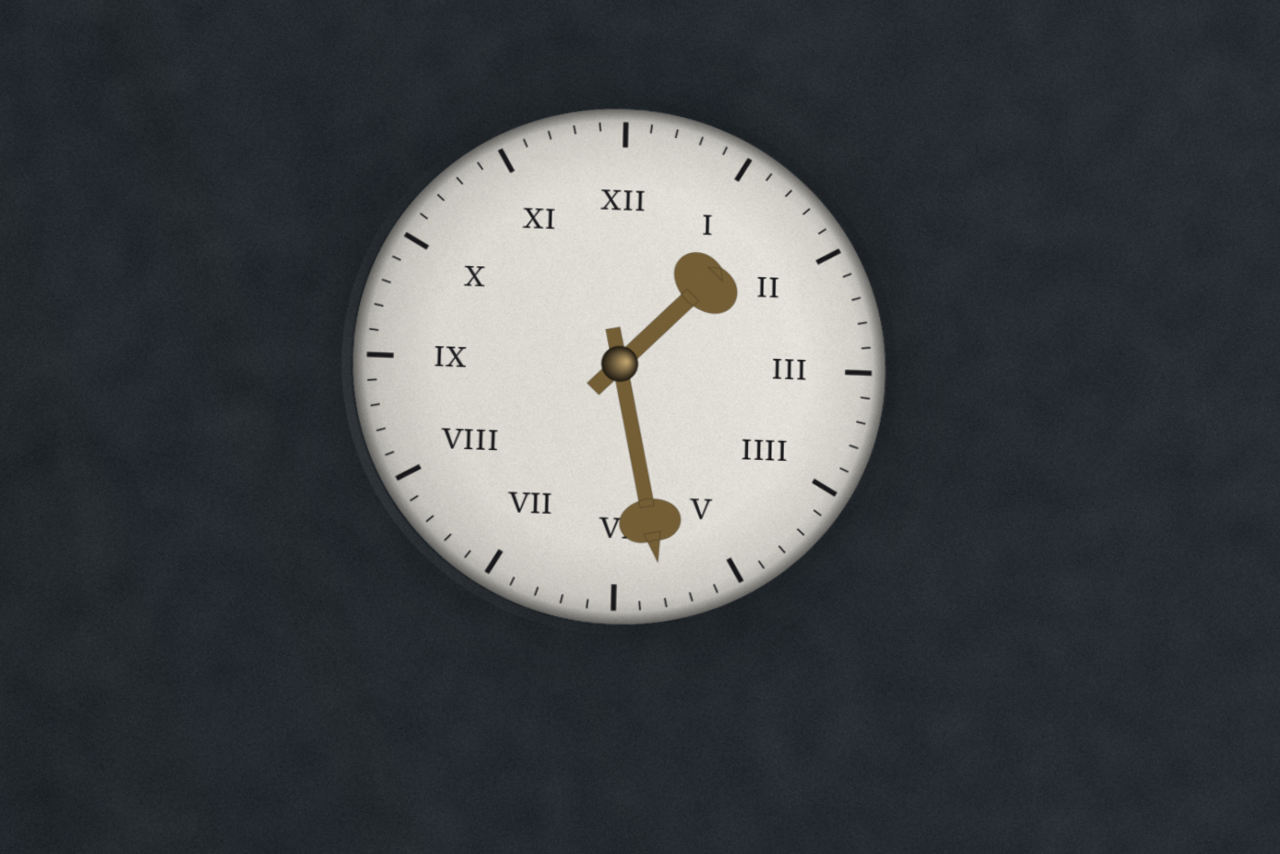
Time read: 1:28
